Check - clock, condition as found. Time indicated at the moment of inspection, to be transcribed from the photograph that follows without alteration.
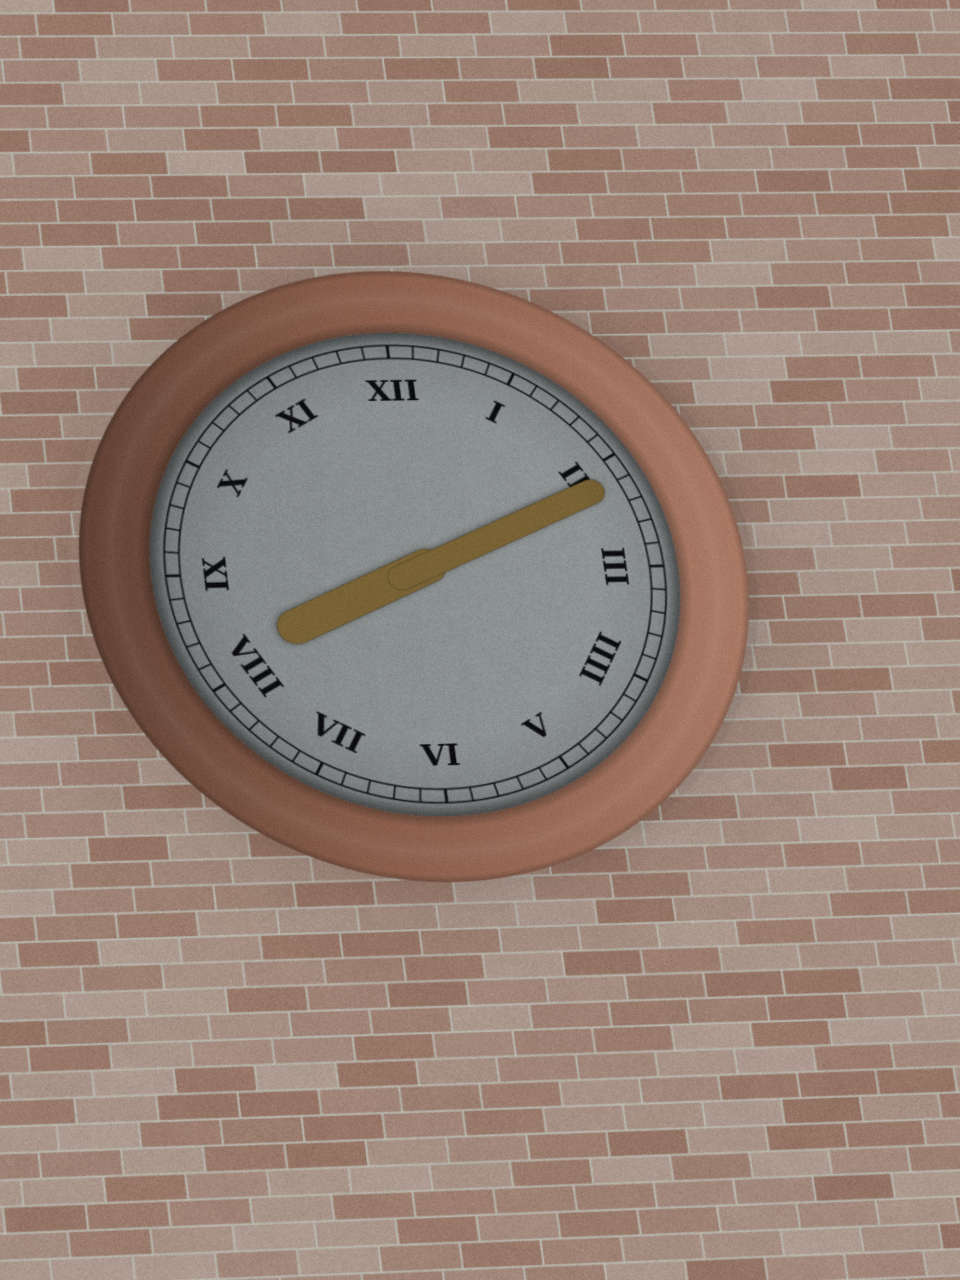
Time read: 8:11
